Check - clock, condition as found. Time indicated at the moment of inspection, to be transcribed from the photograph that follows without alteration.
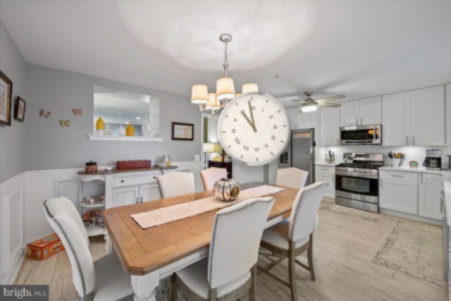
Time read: 10:59
